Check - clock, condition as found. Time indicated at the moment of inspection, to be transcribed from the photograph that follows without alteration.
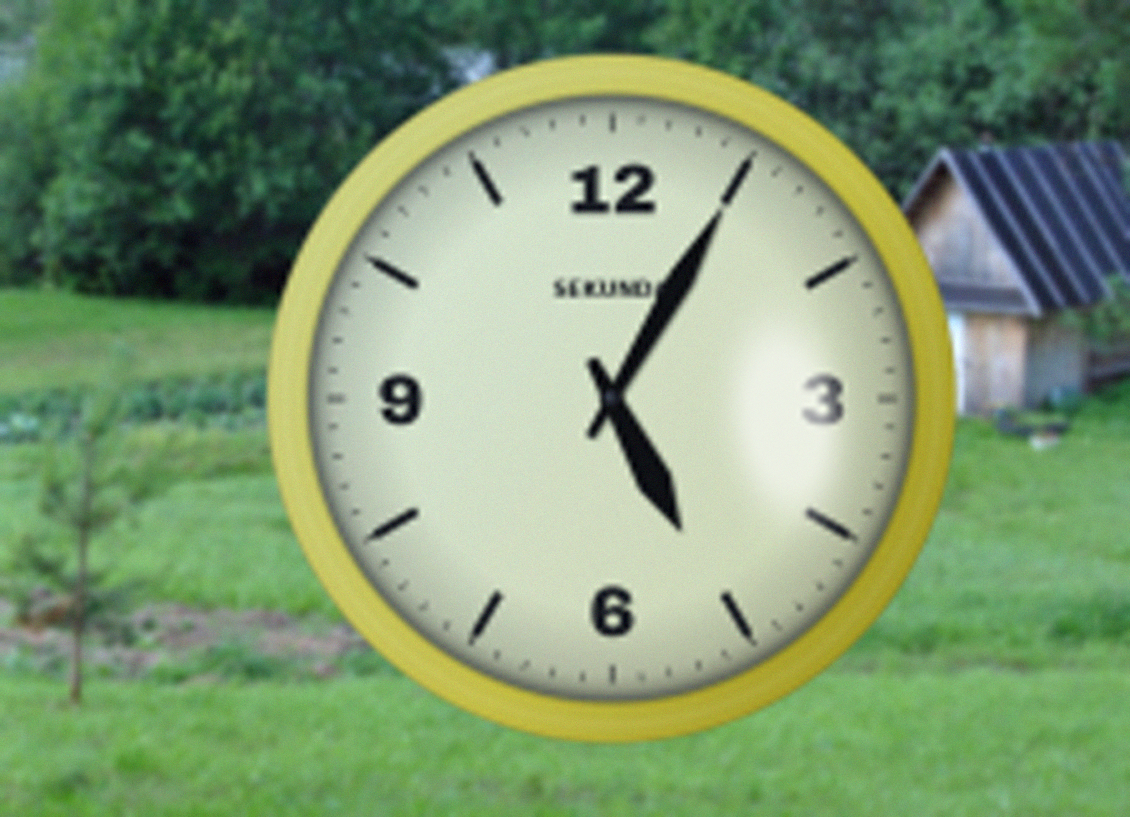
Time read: 5:05
